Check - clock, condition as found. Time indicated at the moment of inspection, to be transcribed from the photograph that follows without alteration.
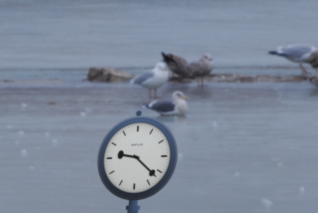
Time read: 9:22
